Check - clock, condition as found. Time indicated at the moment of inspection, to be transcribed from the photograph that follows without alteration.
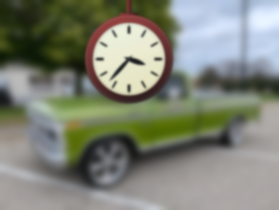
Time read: 3:37
